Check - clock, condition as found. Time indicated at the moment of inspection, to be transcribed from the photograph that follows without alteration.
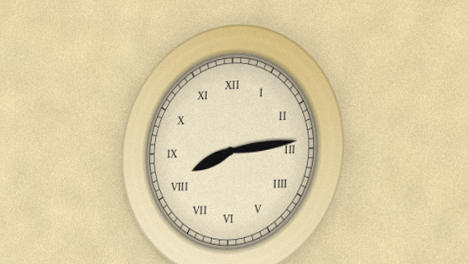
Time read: 8:14
